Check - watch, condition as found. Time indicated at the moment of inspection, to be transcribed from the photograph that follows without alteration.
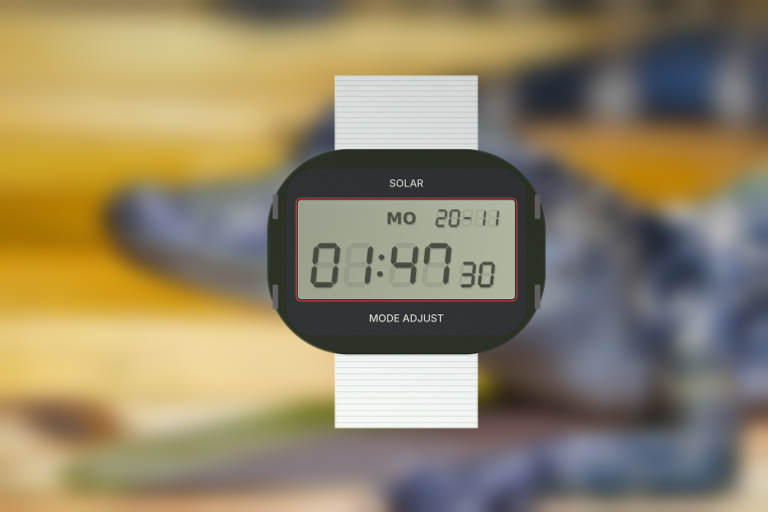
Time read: 1:47:30
